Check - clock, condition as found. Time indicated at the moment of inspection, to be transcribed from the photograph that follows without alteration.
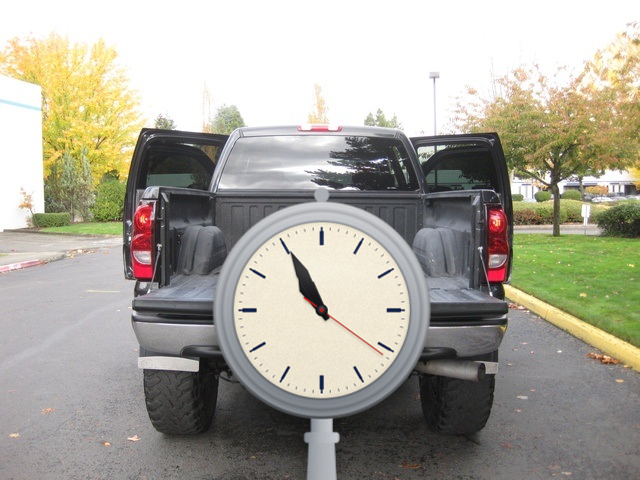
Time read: 10:55:21
